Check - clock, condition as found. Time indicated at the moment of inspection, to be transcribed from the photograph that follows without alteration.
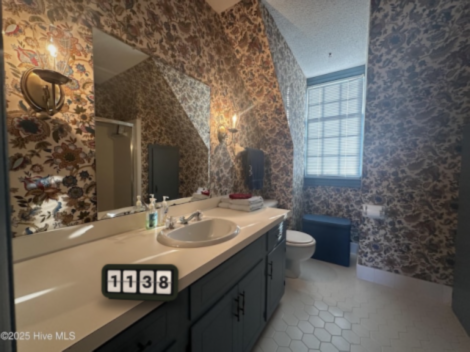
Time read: 11:38
